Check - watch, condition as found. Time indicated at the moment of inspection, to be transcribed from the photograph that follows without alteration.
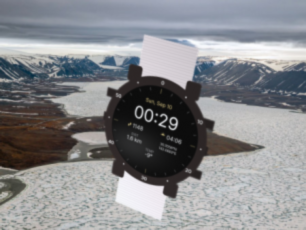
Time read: 0:29
